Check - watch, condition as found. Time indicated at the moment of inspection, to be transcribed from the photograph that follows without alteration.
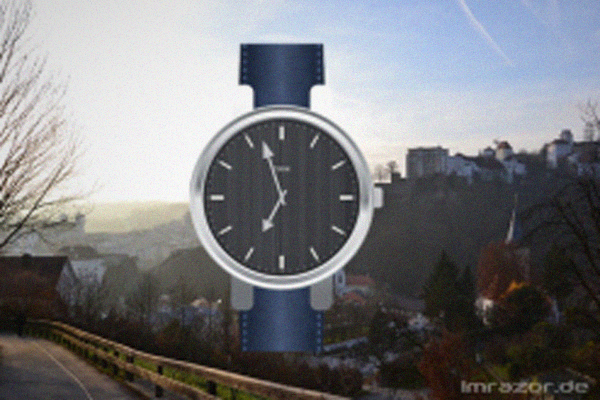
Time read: 6:57
